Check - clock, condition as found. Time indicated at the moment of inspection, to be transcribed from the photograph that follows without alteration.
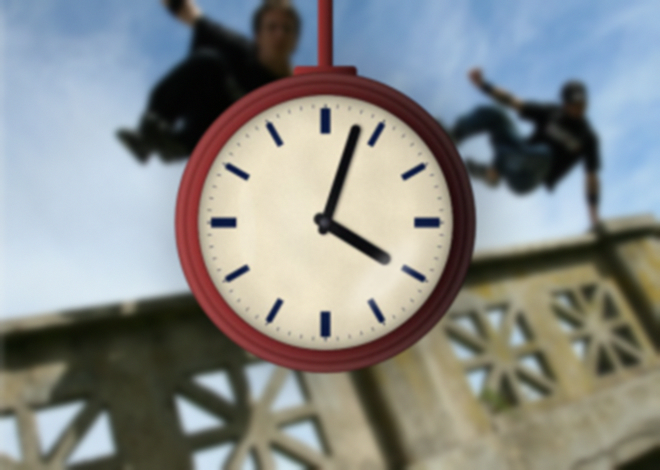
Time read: 4:03
